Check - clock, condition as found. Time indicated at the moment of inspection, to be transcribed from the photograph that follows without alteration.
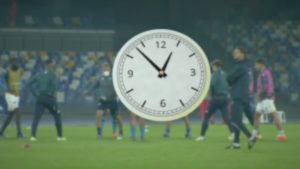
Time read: 12:53
